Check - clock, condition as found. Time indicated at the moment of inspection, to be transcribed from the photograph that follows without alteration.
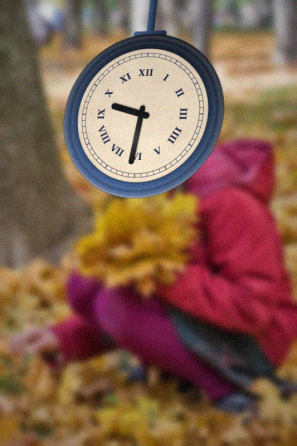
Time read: 9:31
